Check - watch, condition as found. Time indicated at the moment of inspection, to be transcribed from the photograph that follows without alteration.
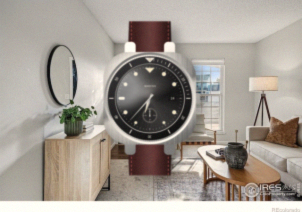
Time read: 6:37
